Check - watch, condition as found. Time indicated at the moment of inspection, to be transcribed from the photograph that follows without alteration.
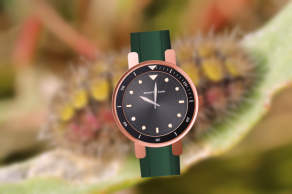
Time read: 10:01
